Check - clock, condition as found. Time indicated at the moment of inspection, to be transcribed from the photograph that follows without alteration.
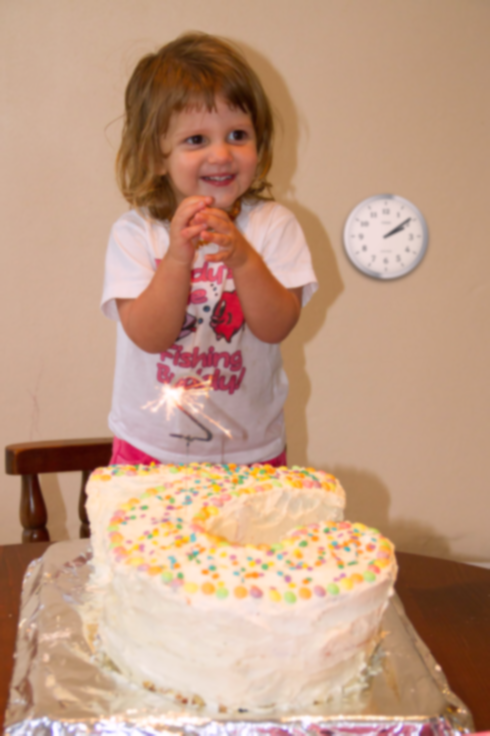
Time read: 2:09
